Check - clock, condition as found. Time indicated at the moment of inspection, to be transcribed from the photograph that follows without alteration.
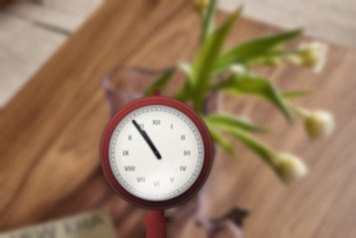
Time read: 10:54
